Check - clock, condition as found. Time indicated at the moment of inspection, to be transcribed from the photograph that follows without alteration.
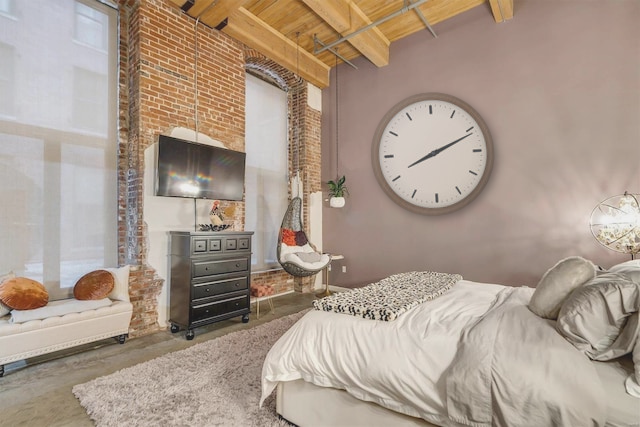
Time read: 8:11
